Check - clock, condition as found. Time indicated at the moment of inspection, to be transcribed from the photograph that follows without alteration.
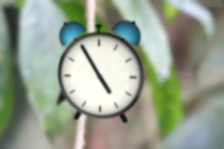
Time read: 4:55
